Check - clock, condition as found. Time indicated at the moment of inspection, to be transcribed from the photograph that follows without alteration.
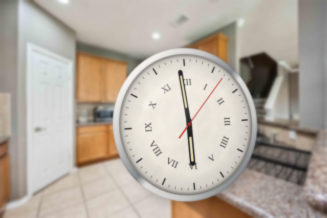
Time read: 5:59:07
